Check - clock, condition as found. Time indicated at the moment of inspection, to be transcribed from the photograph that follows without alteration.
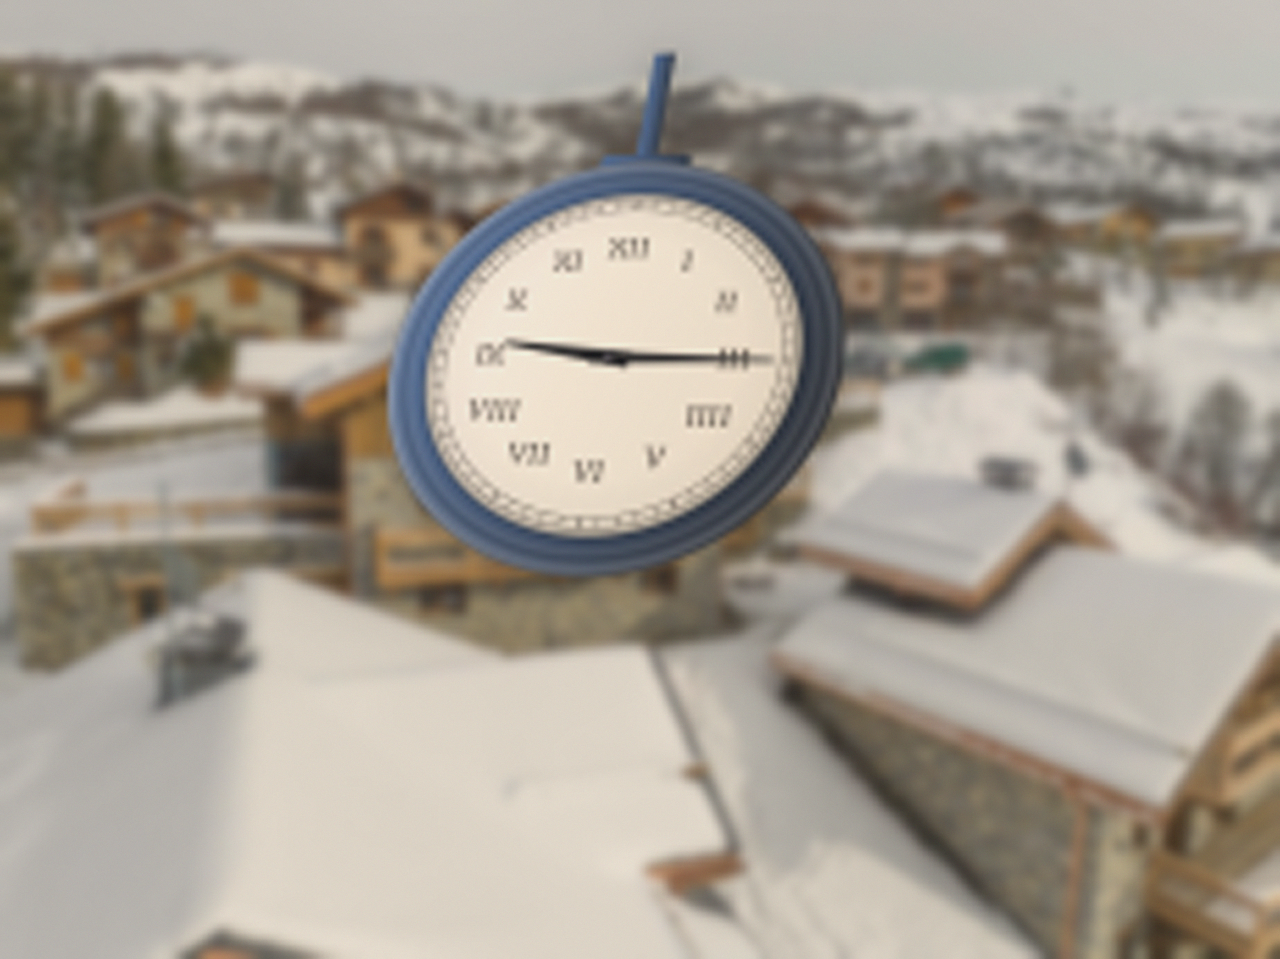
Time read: 9:15
